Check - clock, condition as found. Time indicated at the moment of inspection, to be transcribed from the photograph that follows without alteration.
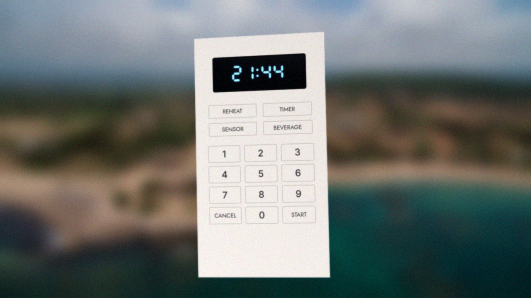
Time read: 21:44
